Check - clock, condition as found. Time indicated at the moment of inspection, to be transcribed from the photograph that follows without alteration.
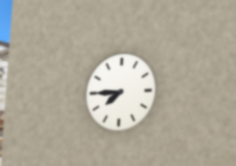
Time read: 7:45
